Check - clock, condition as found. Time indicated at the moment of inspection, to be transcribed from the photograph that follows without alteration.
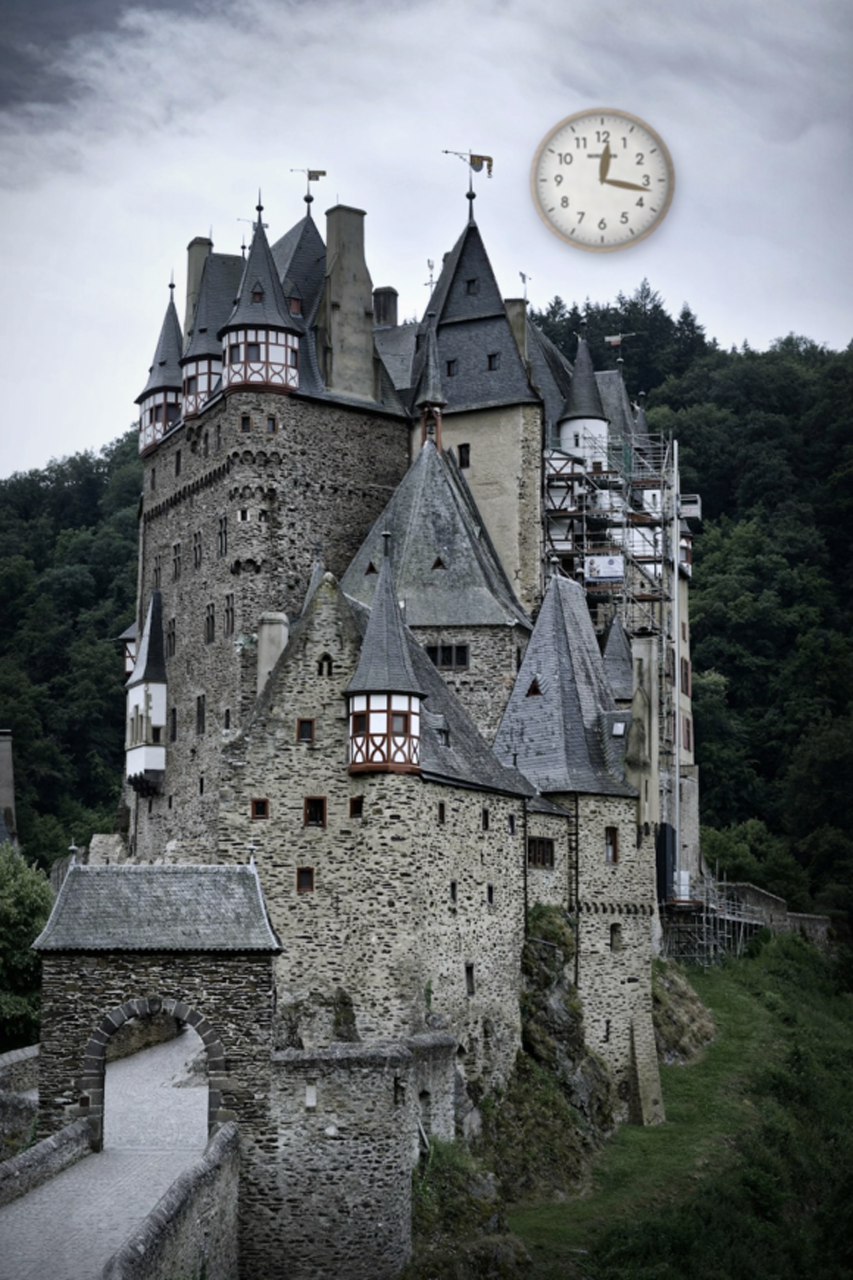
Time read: 12:17
